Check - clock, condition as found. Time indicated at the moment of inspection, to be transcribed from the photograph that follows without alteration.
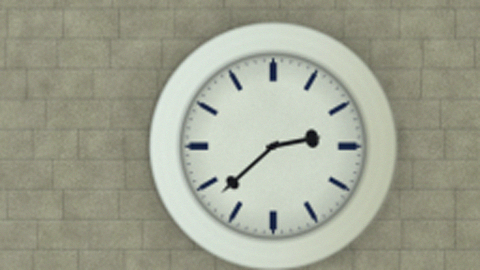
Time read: 2:38
